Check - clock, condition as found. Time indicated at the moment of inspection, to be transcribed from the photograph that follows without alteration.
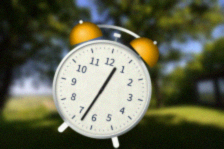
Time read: 12:33
